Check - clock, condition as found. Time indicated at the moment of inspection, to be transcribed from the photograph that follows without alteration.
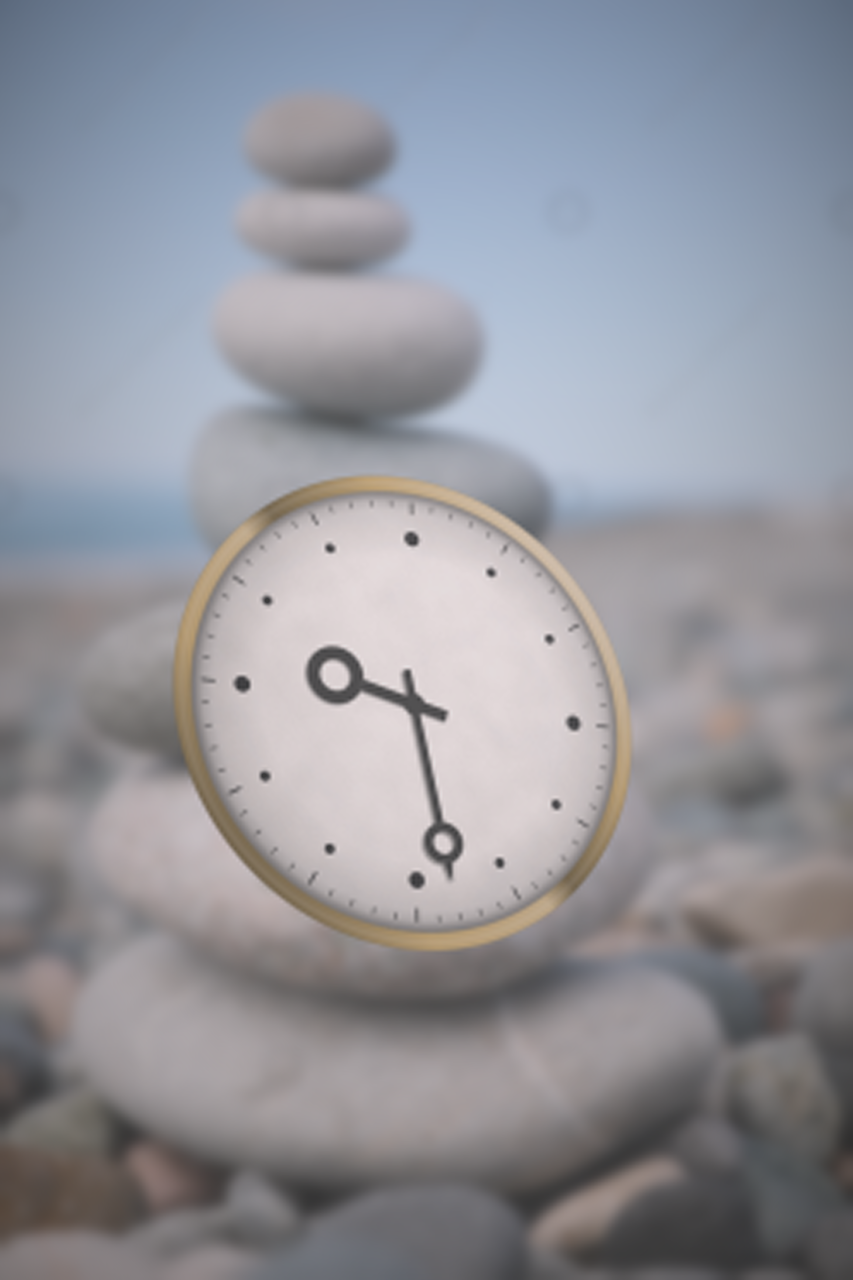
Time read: 9:28
